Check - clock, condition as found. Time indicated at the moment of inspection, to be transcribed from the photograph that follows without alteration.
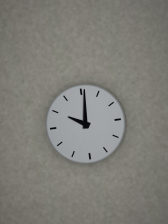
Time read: 10:01
